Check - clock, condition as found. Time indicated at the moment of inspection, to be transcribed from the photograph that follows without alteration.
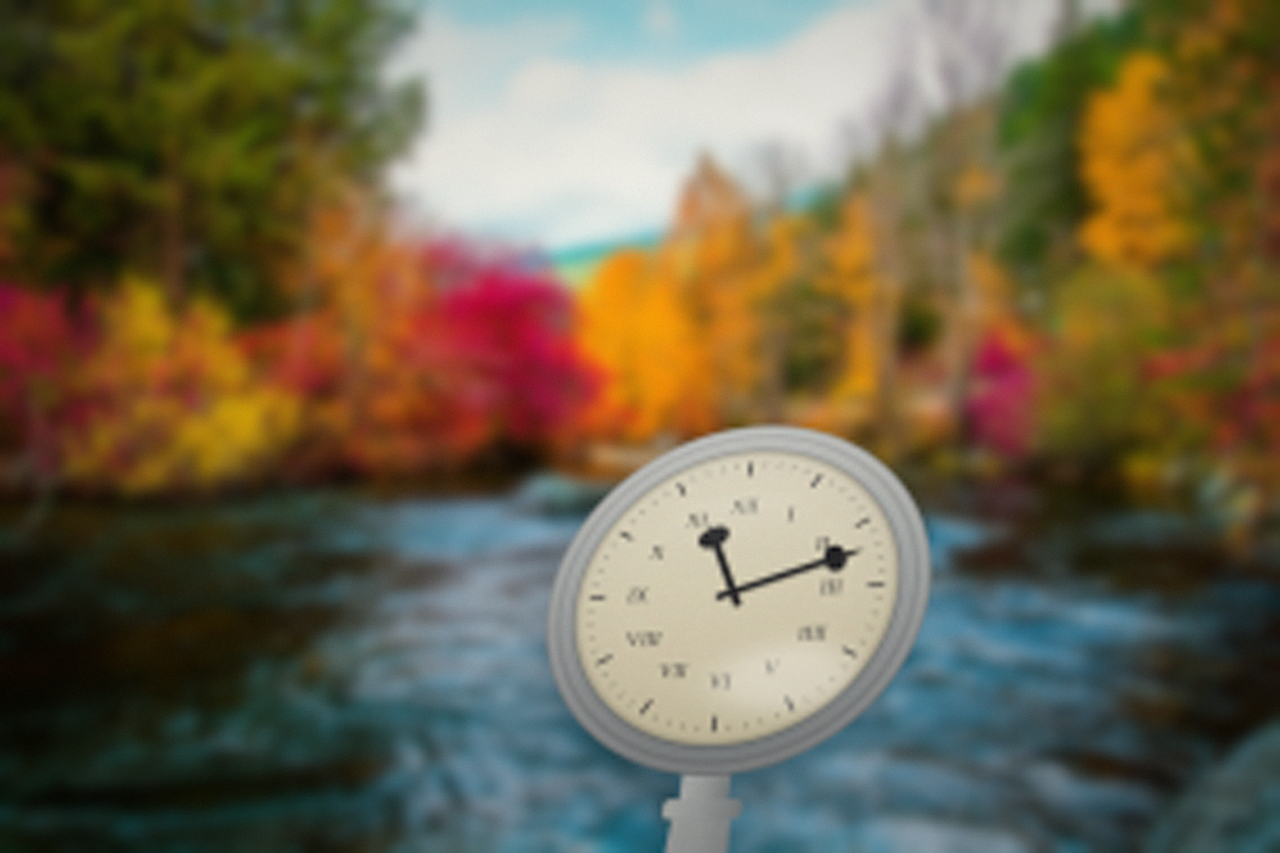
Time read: 11:12
